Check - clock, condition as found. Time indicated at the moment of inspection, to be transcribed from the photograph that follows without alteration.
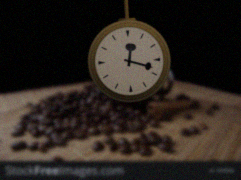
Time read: 12:18
